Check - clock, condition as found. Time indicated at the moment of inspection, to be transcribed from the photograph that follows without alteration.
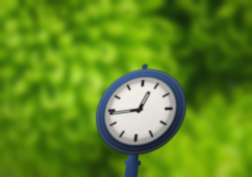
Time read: 12:44
